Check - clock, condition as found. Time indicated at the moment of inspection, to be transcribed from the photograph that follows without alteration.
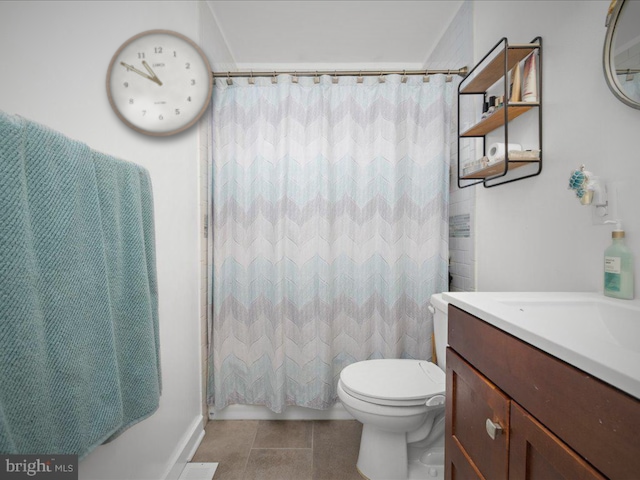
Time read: 10:50
